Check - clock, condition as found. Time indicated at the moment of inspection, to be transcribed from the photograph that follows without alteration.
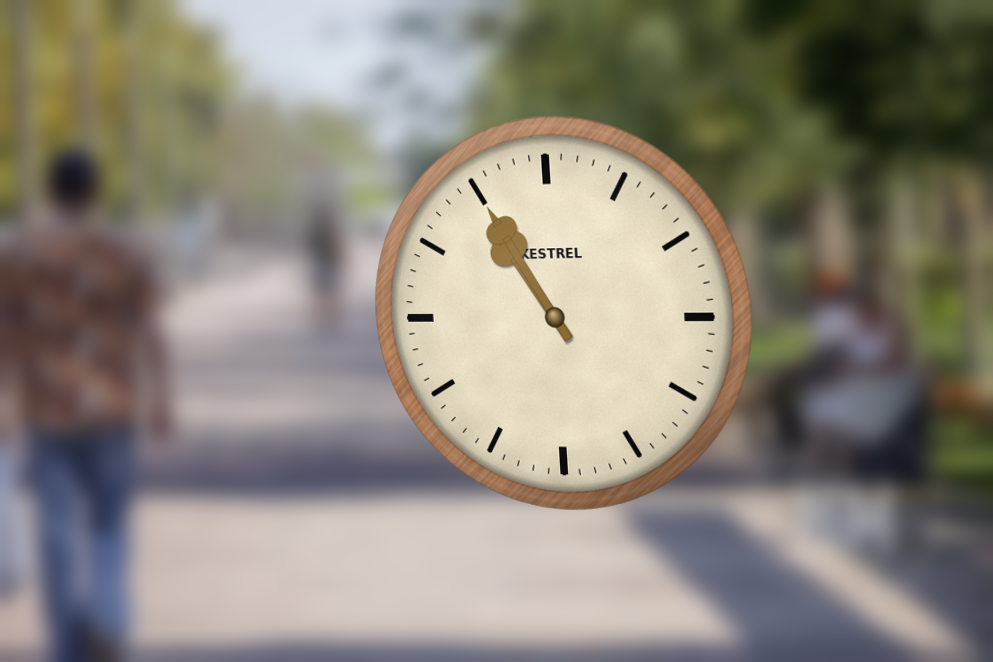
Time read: 10:55
